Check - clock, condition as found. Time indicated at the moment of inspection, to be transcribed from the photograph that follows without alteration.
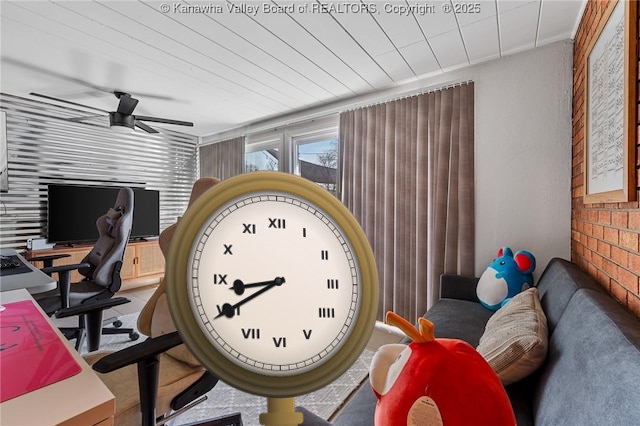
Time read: 8:40
